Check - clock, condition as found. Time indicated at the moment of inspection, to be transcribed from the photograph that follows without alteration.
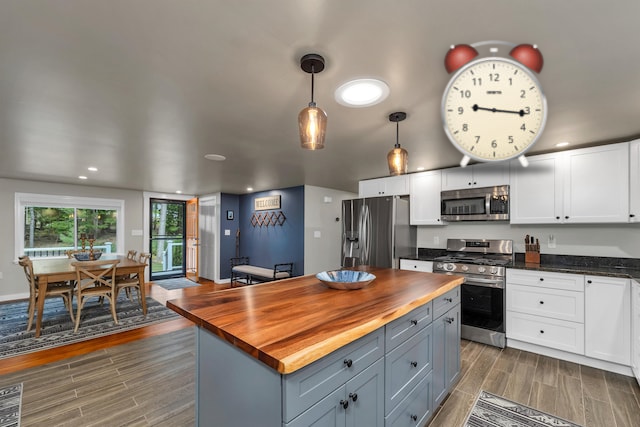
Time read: 9:16
